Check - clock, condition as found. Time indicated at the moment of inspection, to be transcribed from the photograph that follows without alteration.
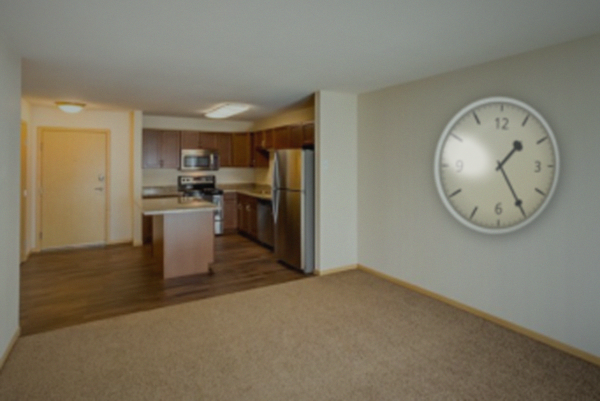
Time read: 1:25
